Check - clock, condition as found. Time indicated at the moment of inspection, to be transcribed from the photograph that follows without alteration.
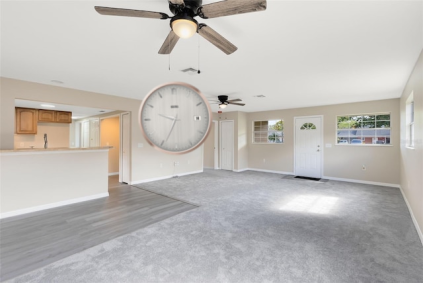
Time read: 9:34
